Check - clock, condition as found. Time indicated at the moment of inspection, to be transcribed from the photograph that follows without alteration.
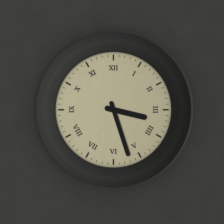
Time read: 3:27
